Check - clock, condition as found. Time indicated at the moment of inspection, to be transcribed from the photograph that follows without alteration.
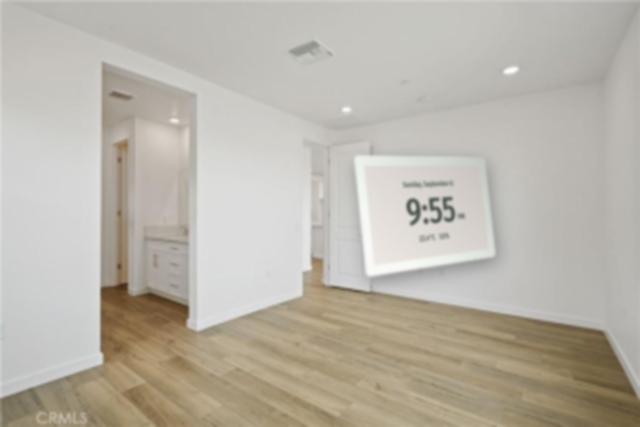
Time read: 9:55
